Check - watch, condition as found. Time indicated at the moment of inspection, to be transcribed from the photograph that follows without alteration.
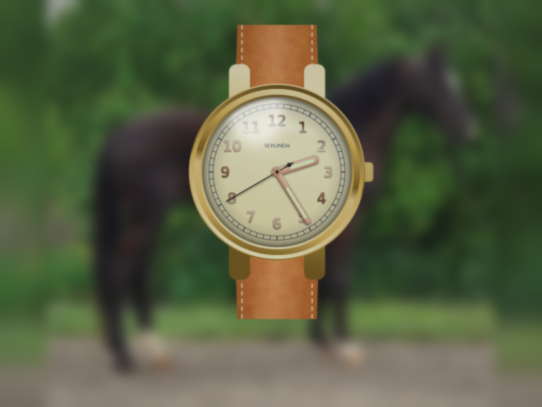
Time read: 2:24:40
